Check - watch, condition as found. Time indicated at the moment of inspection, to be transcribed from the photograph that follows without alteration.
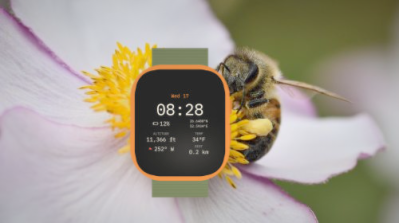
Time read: 8:28
